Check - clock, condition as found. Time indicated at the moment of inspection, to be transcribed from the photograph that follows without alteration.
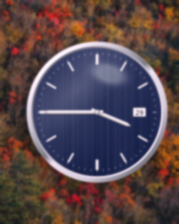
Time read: 3:45
